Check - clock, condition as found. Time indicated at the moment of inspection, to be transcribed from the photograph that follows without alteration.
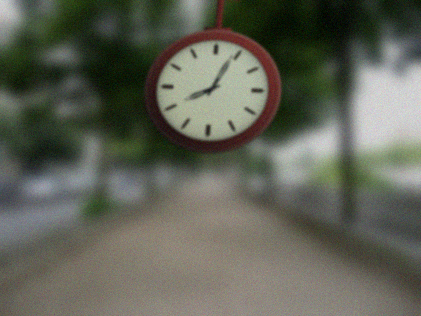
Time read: 8:04
